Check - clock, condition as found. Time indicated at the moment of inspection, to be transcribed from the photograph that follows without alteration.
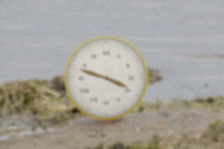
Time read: 3:48
